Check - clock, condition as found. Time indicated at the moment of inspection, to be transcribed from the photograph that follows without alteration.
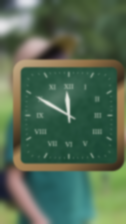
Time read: 11:50
